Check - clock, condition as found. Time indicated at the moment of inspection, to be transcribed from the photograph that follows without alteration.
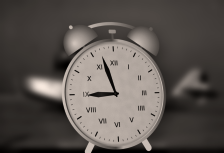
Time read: 8:57
